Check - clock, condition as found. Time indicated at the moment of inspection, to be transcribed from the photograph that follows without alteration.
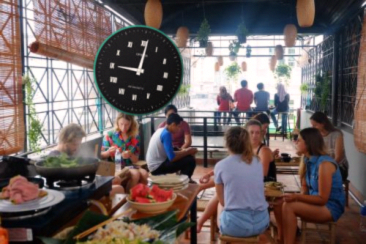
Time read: 9:01
